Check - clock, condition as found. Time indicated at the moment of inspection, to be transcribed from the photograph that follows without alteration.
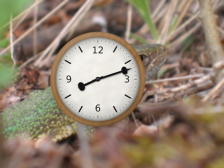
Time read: 8:12
